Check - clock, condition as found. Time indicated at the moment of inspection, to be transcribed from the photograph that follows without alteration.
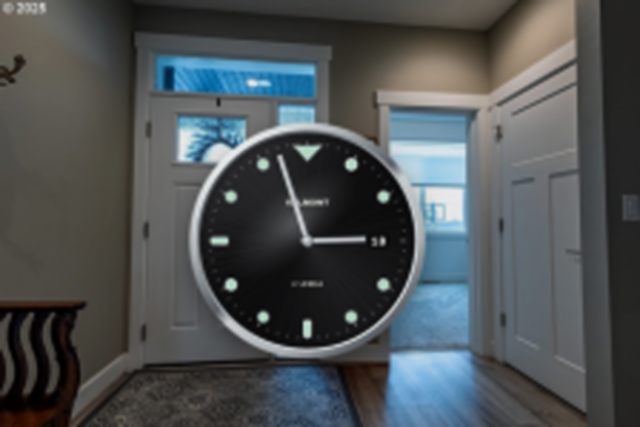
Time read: 2:57
